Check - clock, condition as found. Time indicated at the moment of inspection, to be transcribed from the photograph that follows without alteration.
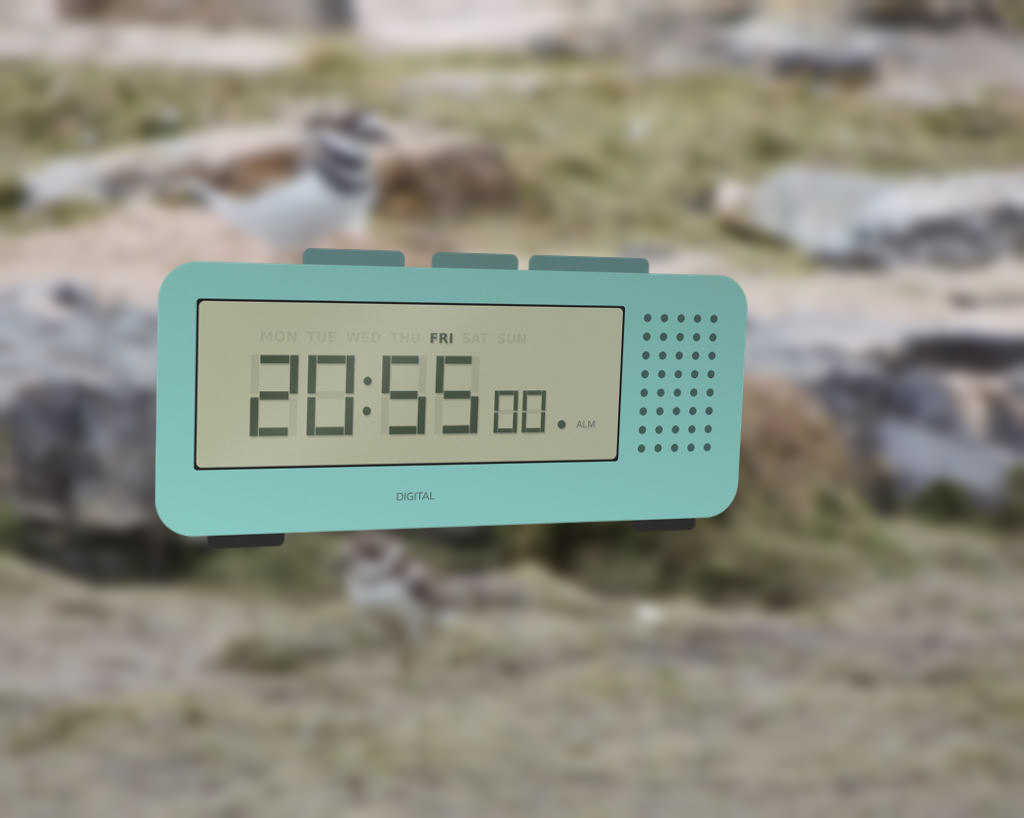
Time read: 20:55:00
